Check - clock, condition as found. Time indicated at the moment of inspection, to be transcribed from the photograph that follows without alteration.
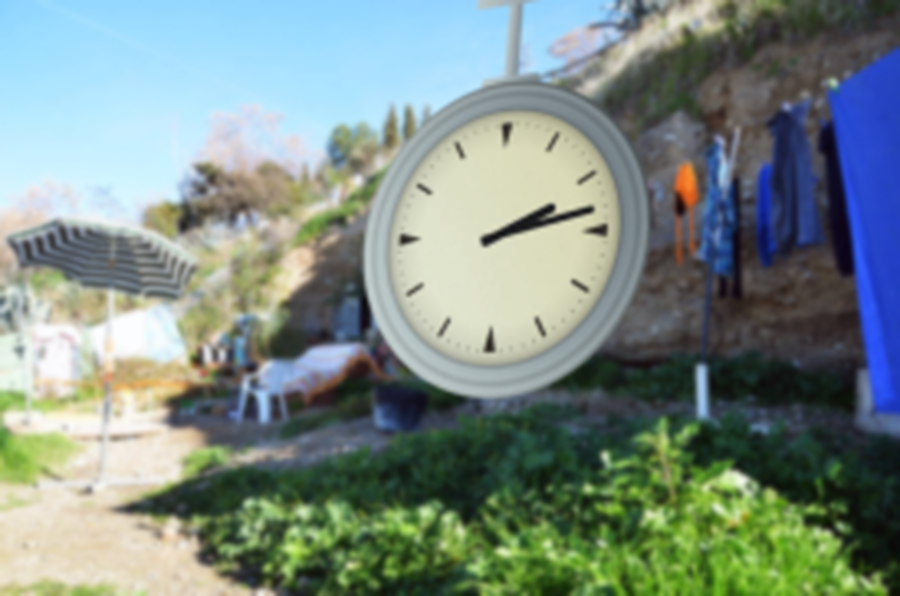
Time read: 2:13
